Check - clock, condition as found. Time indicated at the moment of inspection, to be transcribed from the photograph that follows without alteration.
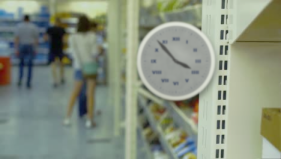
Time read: 3:53
